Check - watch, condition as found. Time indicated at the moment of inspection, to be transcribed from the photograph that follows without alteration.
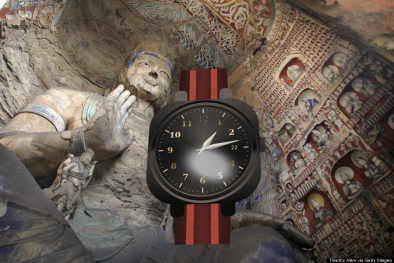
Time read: 1:13
